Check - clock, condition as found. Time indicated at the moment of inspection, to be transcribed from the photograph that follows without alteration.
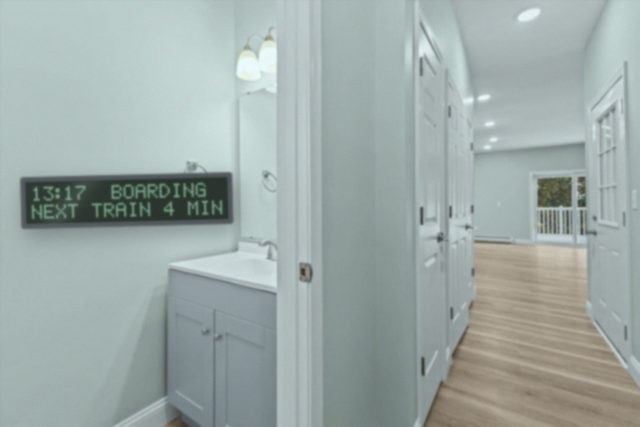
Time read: 13:17
